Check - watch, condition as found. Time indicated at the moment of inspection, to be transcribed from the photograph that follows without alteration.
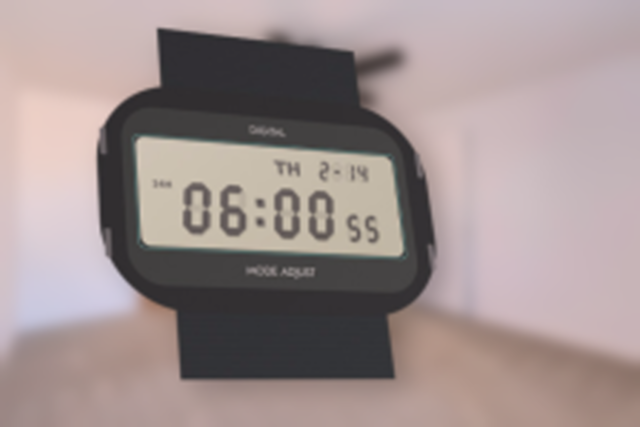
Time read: 6:00:55
